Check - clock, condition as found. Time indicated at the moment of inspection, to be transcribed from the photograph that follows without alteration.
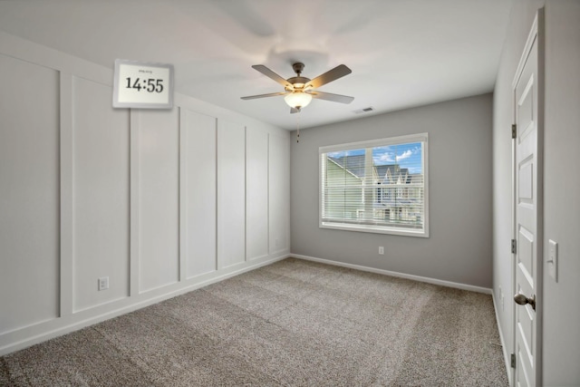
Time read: 14:55
